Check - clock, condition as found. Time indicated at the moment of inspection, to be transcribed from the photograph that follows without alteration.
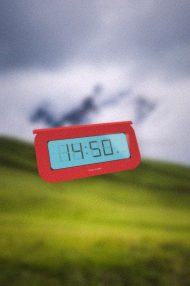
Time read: 14:50
